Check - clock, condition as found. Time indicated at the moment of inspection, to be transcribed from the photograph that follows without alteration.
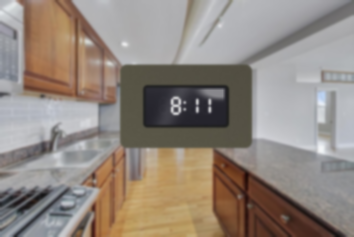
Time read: 8:11
